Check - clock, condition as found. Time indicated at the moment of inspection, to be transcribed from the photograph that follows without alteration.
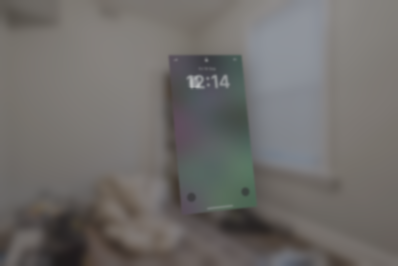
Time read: 12:14
